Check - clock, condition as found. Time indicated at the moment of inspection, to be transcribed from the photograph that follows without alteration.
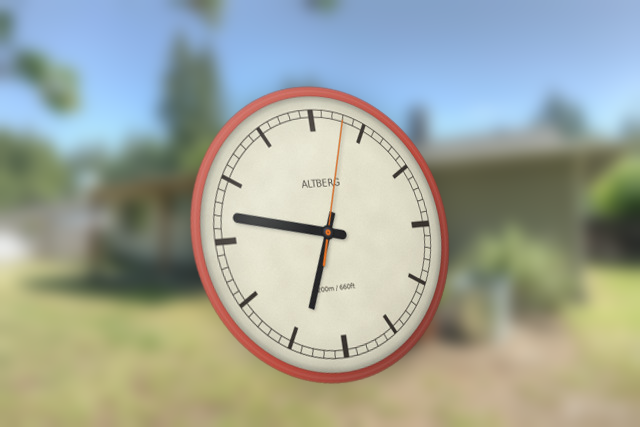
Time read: 6:47:03
